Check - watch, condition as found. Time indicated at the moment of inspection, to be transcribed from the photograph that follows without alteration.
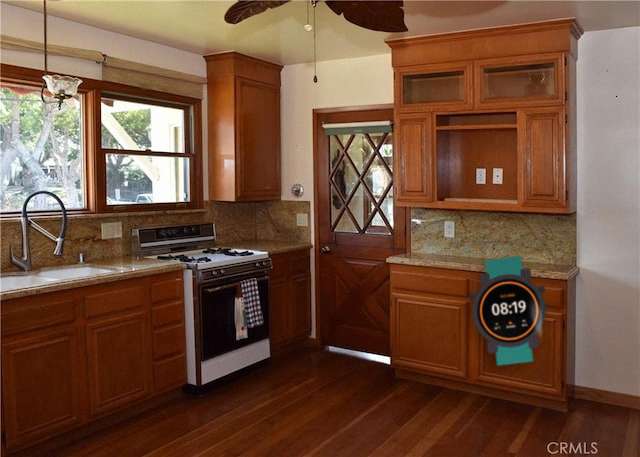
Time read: 8:19
